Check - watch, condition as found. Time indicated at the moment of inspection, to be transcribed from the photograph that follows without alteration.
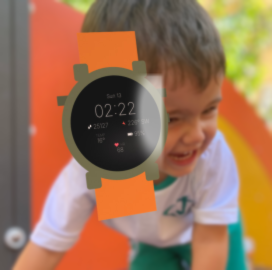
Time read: 2:22
